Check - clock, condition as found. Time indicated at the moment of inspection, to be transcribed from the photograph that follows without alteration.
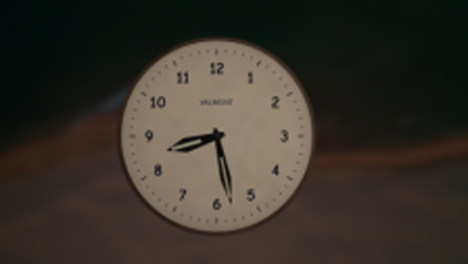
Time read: 8:28
